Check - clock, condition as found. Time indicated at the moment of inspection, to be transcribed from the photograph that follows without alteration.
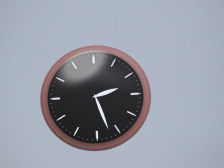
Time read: 2:27
